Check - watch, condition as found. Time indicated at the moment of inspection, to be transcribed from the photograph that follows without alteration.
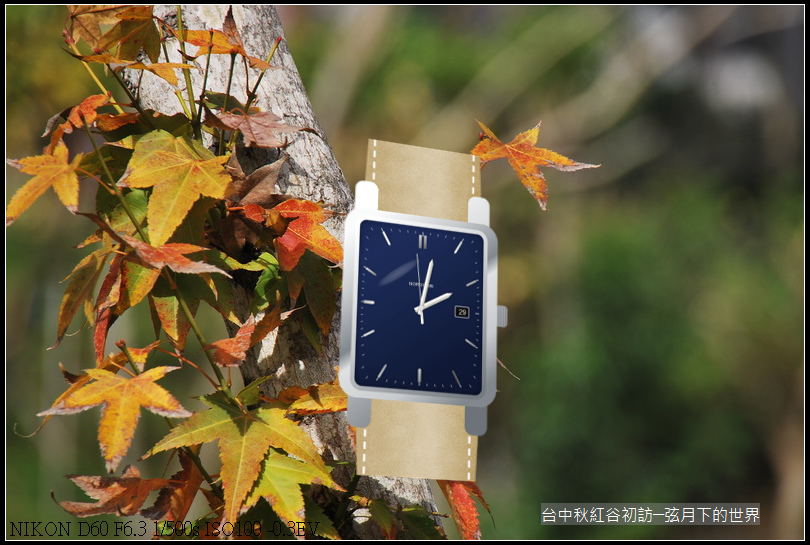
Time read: 2:01:59
